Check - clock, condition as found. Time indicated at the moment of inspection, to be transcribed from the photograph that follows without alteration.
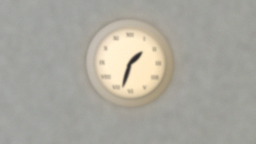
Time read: 1:33
